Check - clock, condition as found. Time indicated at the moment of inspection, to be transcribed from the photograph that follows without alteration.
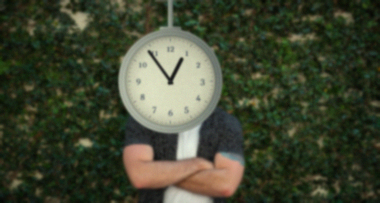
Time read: 12:54
